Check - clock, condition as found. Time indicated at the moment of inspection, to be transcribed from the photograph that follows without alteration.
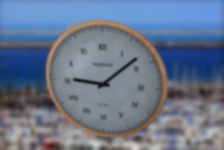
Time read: 9:08
